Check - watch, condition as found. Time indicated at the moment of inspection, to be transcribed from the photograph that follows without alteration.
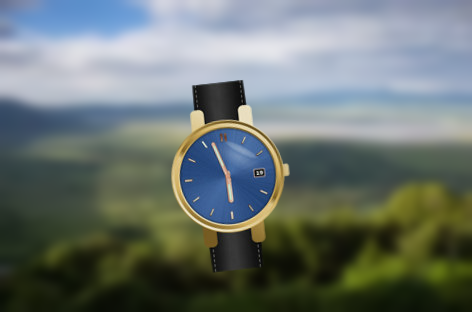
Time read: 5:57
